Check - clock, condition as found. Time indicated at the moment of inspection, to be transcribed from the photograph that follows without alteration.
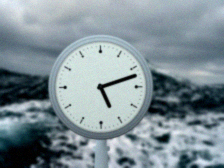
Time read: 5:12
